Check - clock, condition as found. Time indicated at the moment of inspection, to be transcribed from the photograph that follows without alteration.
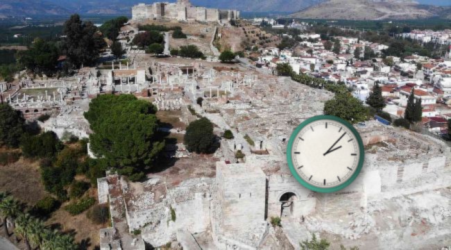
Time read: 2:07
